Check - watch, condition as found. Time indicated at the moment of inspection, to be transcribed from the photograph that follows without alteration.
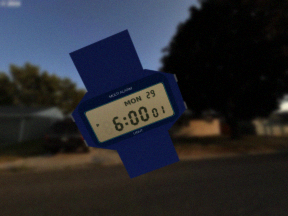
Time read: 6:00:01
